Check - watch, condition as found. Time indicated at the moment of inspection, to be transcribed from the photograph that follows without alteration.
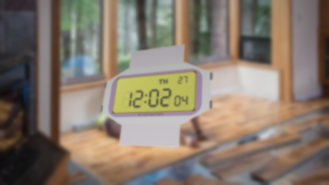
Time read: 12:02
